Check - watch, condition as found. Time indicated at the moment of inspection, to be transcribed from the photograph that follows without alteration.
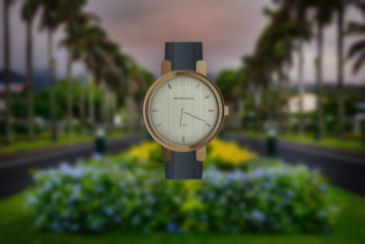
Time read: 6:19
